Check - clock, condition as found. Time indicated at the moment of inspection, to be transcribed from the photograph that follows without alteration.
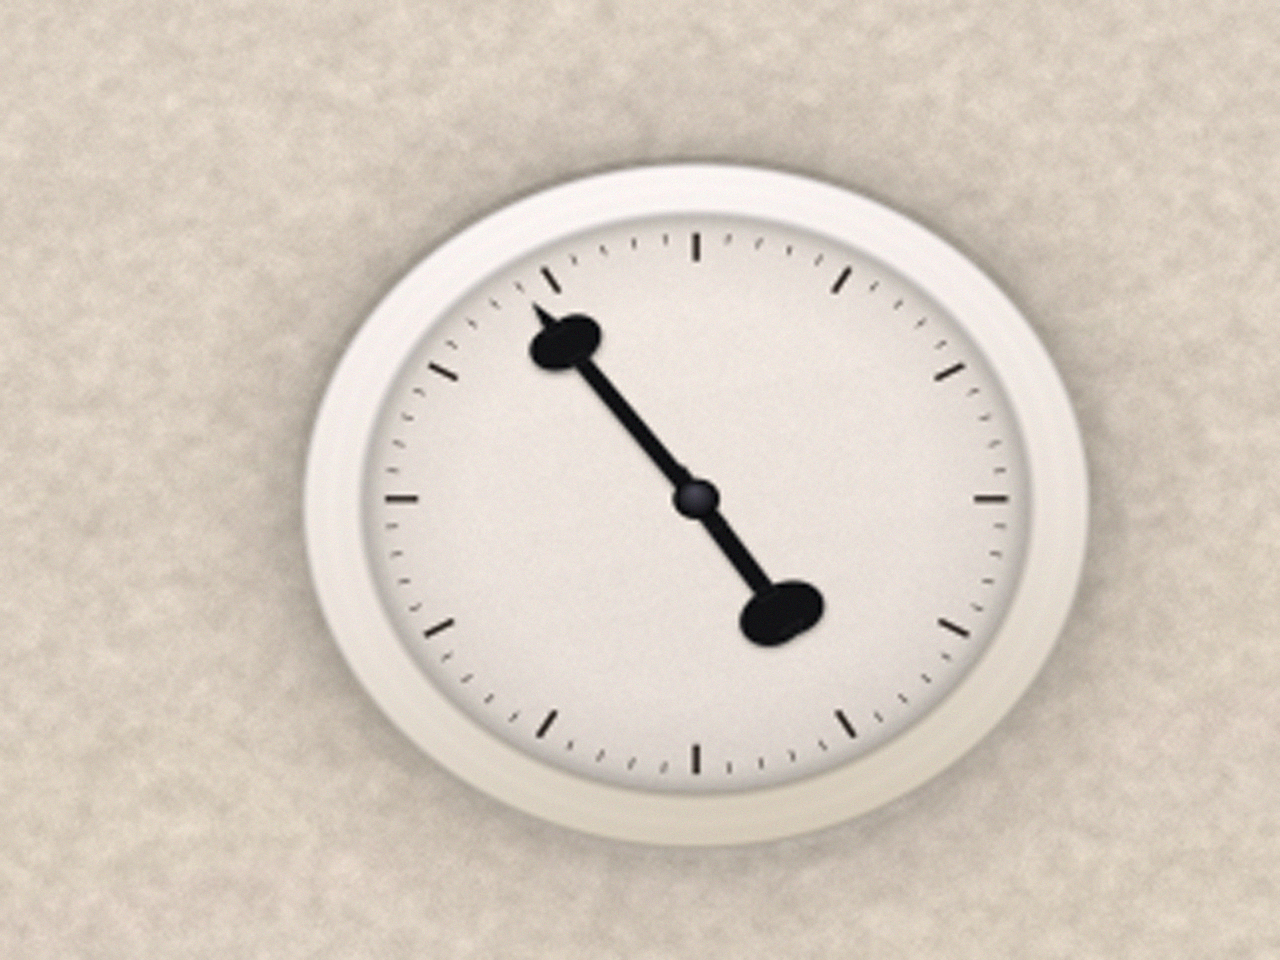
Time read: 4:54
